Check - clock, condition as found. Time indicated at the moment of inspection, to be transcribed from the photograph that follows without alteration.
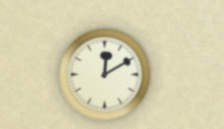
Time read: 12:10
